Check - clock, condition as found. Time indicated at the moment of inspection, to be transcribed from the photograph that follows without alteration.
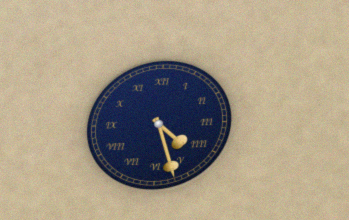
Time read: 4:27
